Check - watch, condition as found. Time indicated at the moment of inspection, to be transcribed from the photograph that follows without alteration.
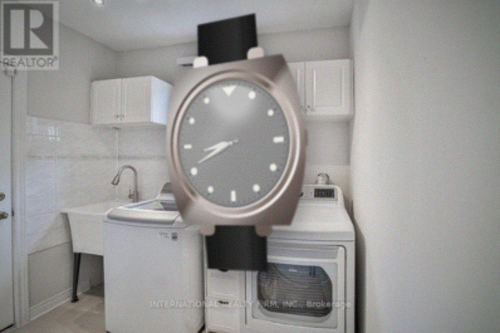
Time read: 8:41
